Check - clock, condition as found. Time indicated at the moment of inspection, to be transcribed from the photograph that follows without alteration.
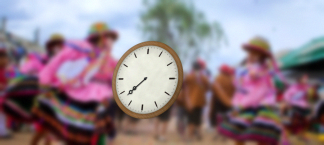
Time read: 7:38
